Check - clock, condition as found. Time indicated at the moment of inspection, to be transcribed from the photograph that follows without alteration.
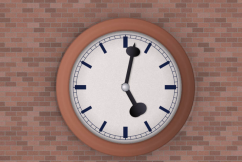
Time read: 5:02
